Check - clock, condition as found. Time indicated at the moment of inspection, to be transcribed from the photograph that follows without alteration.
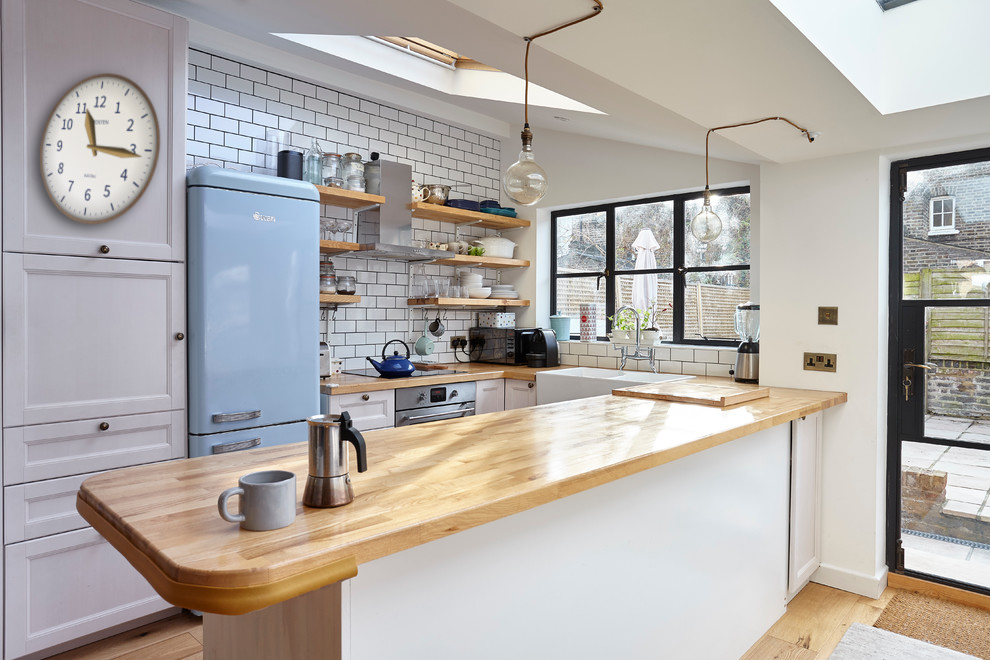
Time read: 11:16
